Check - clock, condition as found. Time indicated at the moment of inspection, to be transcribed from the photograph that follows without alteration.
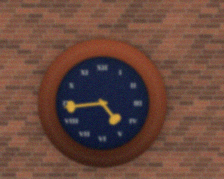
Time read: 4:44
